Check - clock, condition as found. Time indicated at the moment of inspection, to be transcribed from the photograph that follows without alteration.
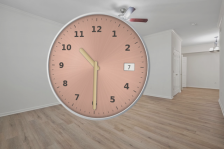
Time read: 10:30
